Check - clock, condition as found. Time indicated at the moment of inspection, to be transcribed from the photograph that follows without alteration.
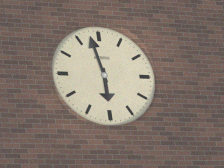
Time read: 5:58
